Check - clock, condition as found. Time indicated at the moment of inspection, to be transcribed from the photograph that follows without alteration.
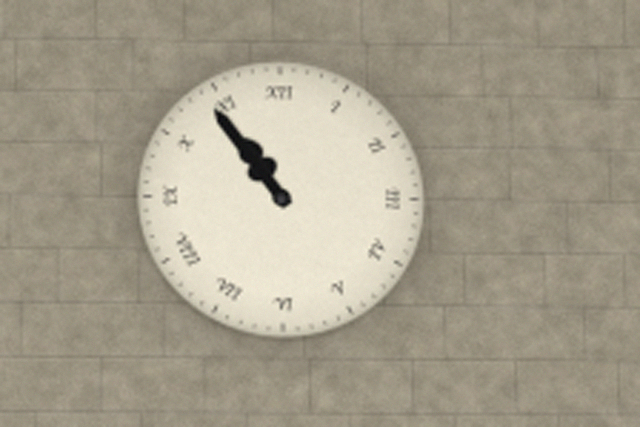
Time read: 10:54
